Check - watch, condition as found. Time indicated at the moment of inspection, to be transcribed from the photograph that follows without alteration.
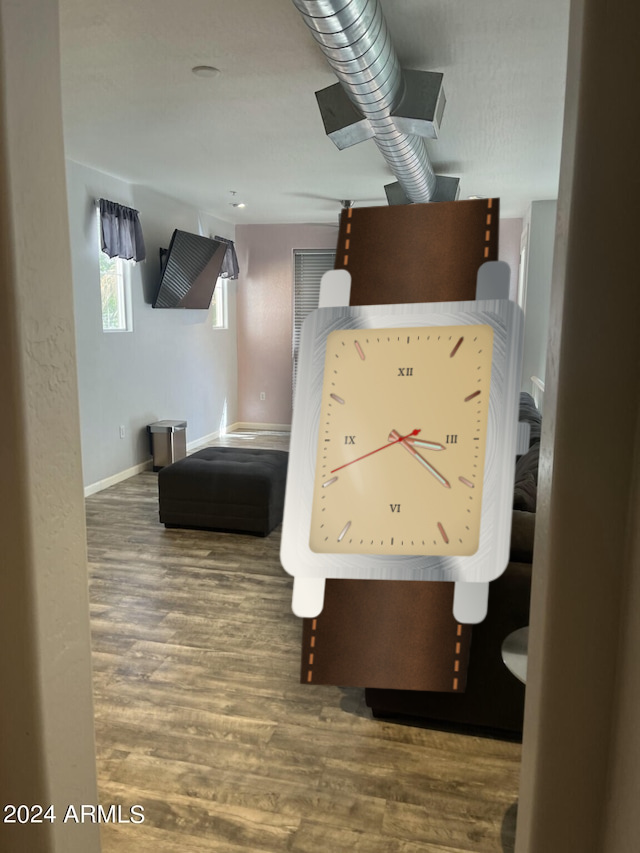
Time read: 3:21:41
